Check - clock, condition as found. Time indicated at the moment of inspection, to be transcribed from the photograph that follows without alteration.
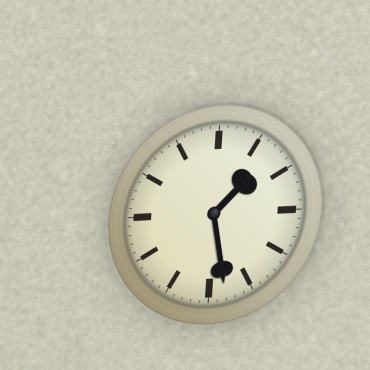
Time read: 1:28
